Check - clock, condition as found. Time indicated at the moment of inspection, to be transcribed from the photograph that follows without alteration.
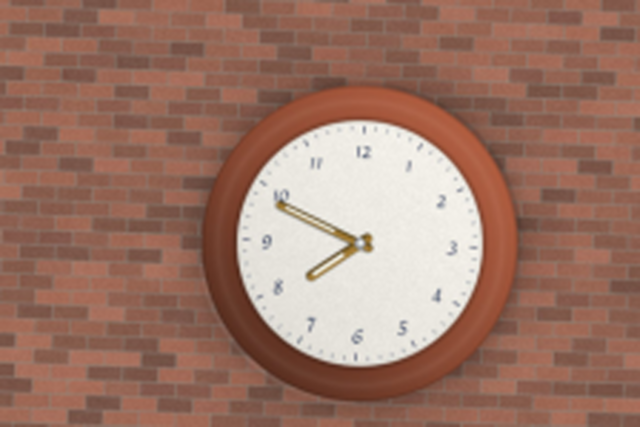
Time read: 7:49
